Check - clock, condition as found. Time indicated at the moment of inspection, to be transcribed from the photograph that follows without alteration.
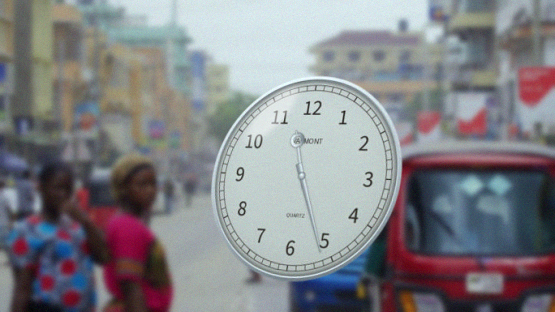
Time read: 11:26
